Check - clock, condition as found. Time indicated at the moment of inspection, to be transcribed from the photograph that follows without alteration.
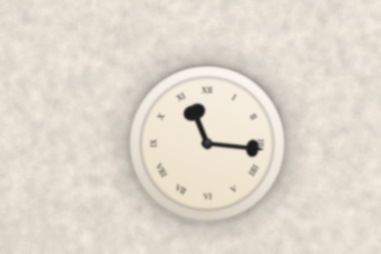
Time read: 11:16
